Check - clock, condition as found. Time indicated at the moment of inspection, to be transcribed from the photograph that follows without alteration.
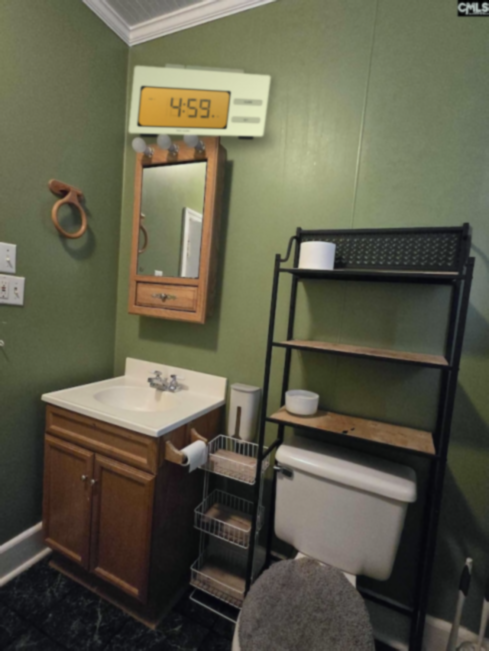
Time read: 4:59
